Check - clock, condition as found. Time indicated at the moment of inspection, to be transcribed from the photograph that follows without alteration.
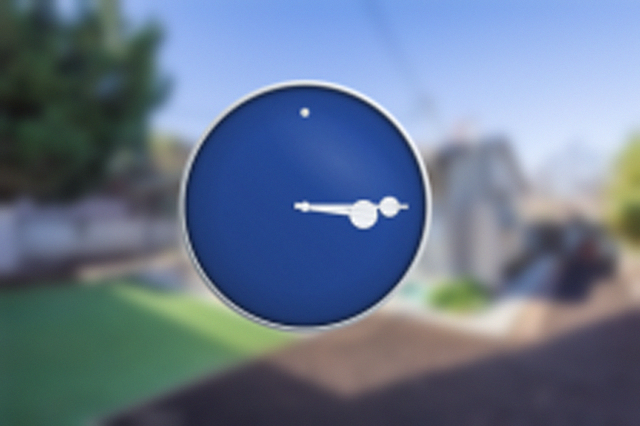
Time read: 3:15
